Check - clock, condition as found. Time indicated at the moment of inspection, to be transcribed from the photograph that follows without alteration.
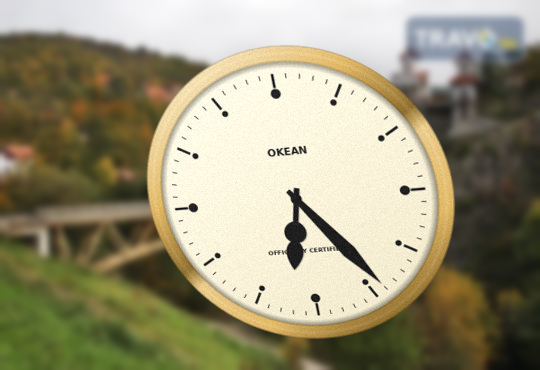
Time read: 6:24
